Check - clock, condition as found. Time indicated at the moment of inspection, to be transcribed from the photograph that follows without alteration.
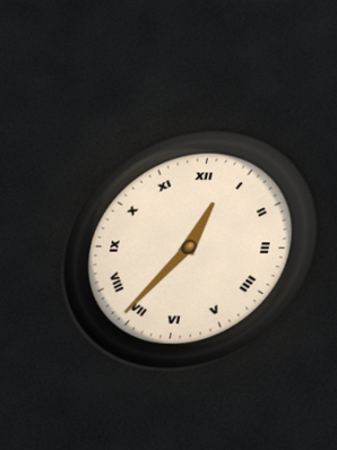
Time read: 12:36
